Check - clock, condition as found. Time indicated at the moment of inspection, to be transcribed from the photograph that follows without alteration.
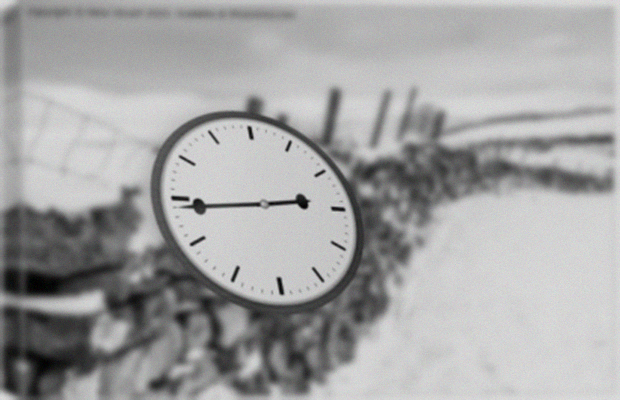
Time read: 2:44
